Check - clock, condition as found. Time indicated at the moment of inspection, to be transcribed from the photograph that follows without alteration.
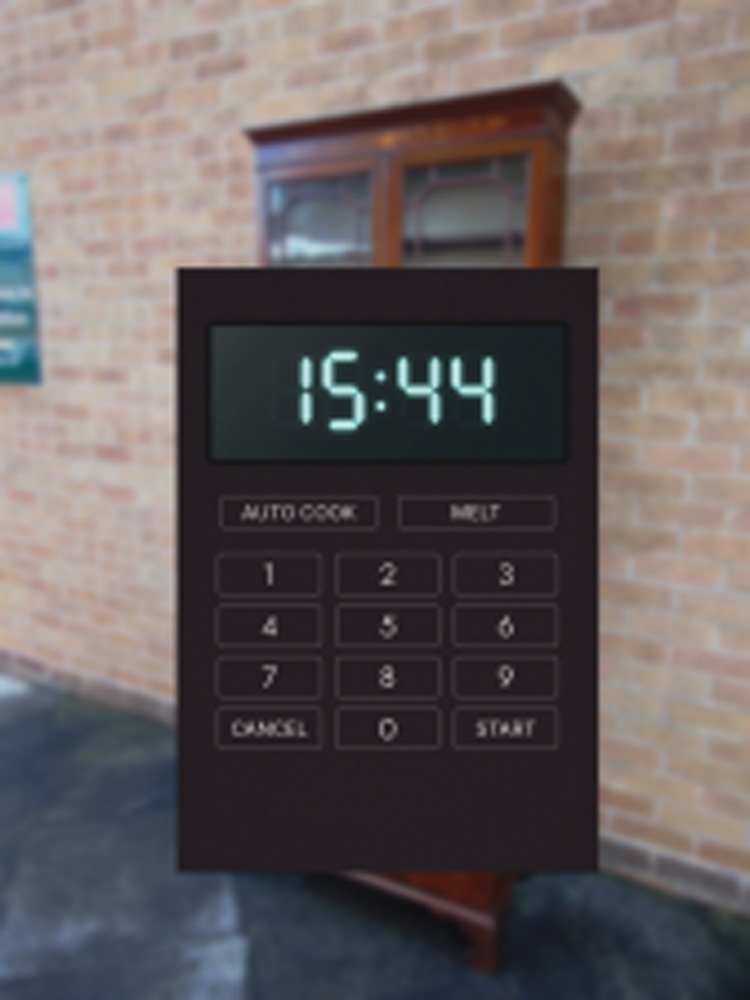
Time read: 15:44
